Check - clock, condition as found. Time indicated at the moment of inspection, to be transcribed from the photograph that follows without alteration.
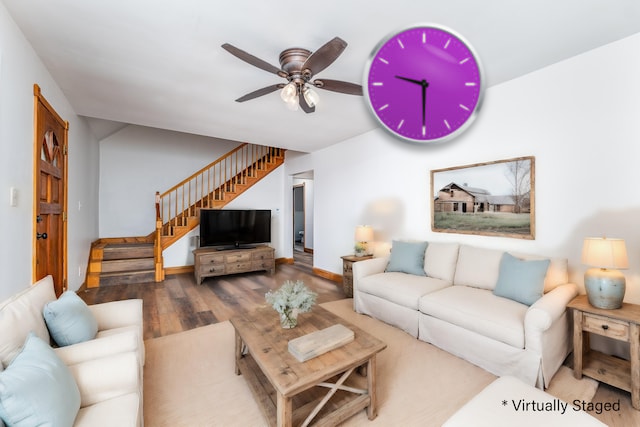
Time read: 9:30
